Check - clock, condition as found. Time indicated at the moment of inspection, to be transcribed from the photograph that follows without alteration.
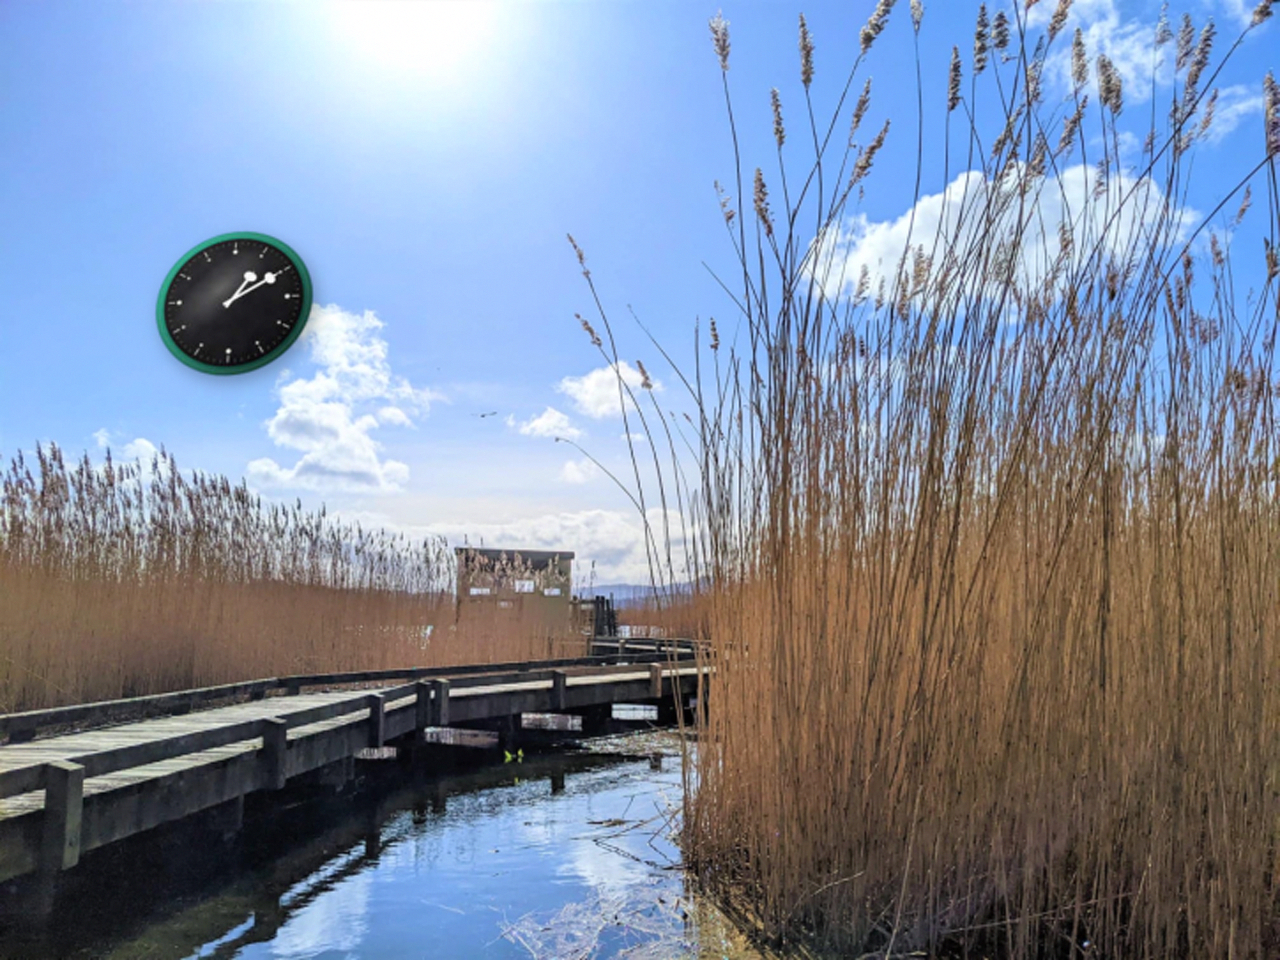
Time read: 1:10
